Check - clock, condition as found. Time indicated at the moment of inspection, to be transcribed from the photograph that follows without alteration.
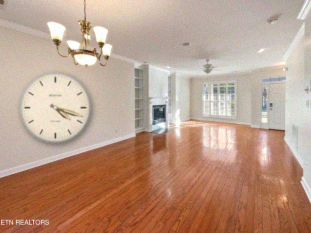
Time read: 4:18
